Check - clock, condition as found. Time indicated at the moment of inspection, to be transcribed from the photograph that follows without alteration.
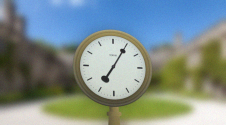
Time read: 7:05
